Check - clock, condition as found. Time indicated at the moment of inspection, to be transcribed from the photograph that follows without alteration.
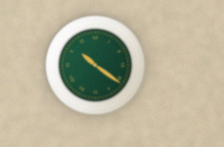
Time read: 10:21
